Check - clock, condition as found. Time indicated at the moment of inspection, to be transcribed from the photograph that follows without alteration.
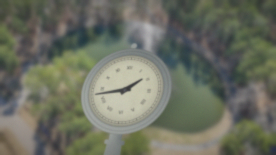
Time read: 1:43
